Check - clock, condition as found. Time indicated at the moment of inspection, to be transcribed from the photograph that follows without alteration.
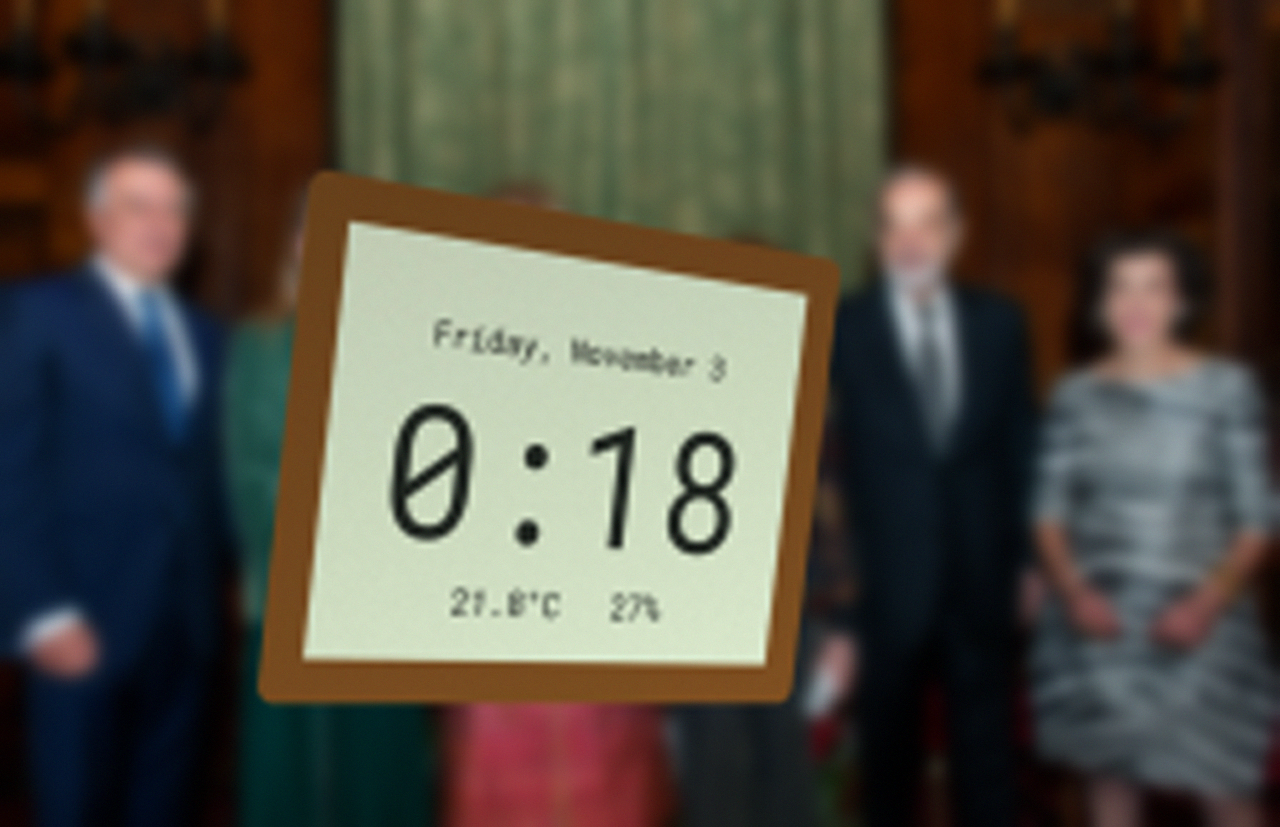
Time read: 0:18
